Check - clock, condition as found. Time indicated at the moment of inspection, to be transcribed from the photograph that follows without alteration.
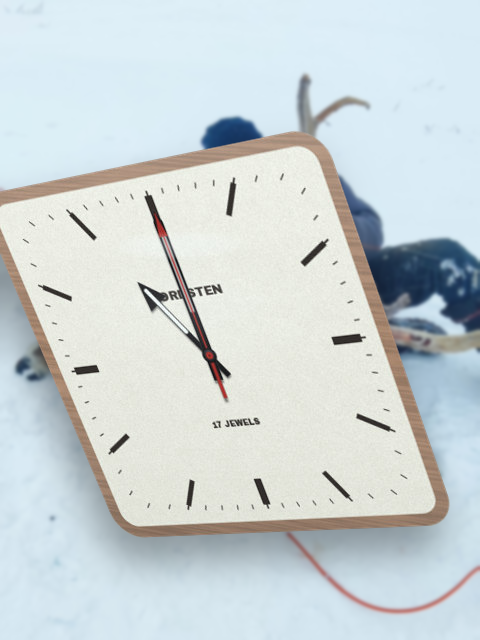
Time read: 11:00:00
